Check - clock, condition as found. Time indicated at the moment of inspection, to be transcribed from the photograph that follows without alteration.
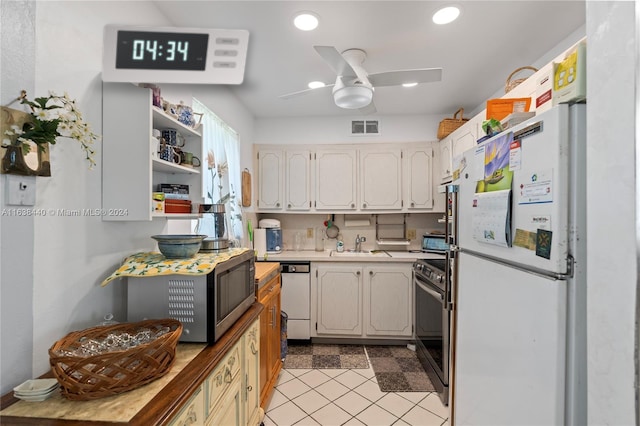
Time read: 4:34
